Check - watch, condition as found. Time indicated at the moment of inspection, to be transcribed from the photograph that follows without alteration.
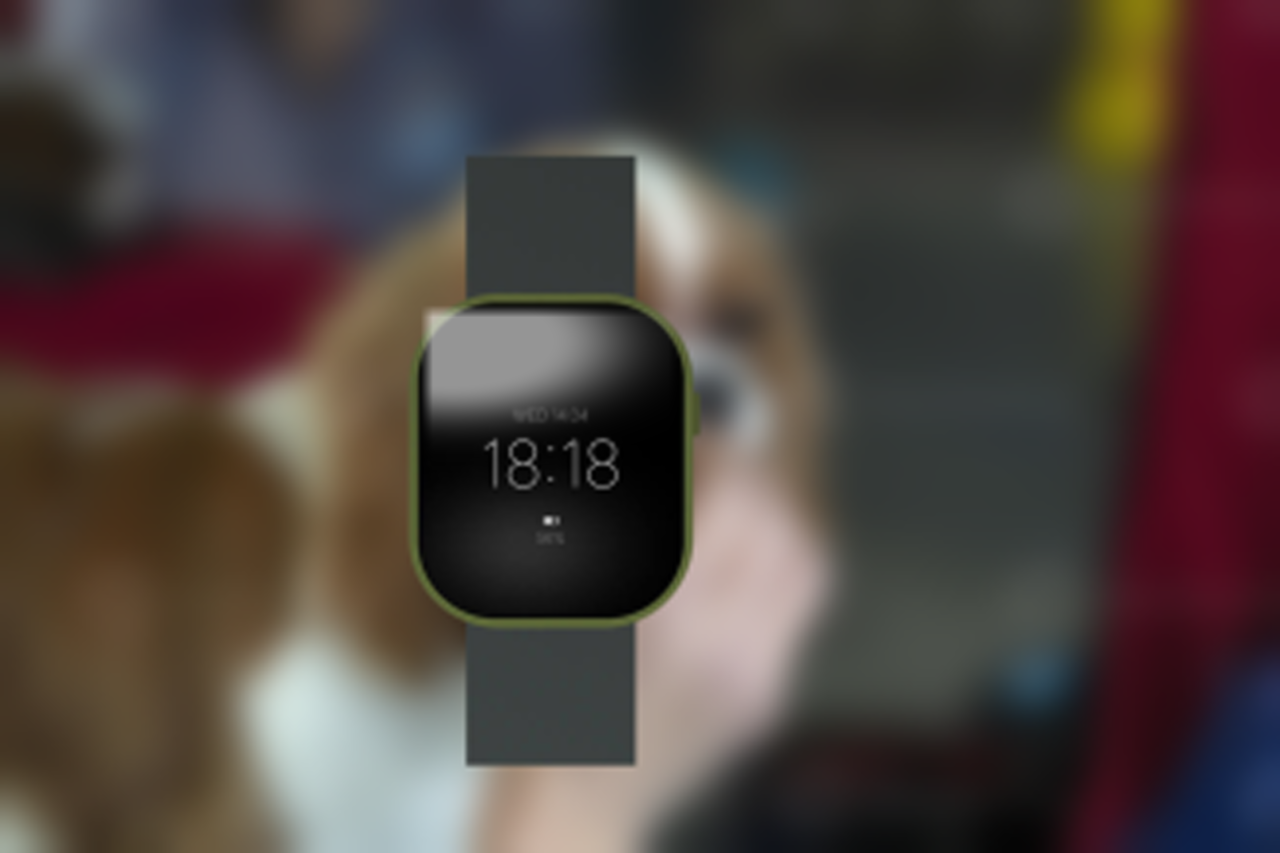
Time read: 18:18
